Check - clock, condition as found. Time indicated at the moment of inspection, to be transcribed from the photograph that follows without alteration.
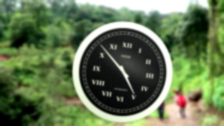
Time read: 4:52
